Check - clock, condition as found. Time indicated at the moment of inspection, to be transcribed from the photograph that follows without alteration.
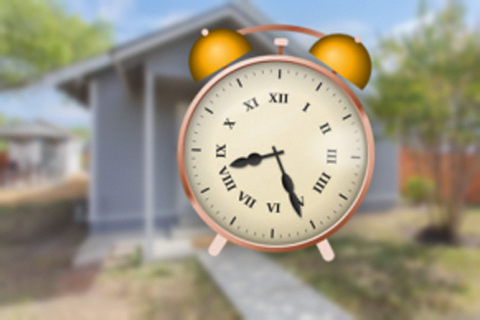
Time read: 8:26
